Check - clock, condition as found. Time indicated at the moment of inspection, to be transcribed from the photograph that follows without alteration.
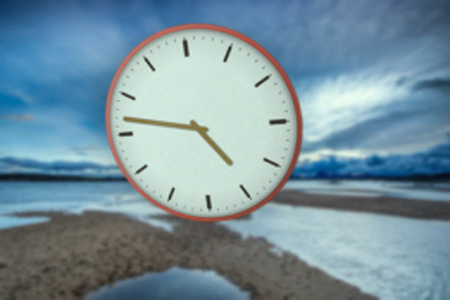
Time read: 4:47
